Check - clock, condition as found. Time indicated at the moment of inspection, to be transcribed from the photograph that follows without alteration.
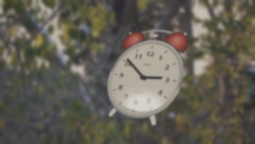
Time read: 2:51
